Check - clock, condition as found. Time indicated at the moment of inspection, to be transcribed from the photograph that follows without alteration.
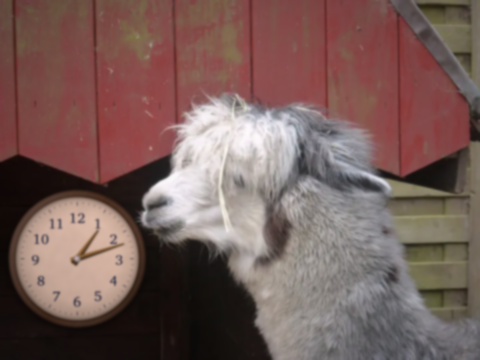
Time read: 1:12
